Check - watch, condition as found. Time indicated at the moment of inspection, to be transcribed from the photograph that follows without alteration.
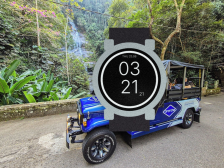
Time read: 3:21
